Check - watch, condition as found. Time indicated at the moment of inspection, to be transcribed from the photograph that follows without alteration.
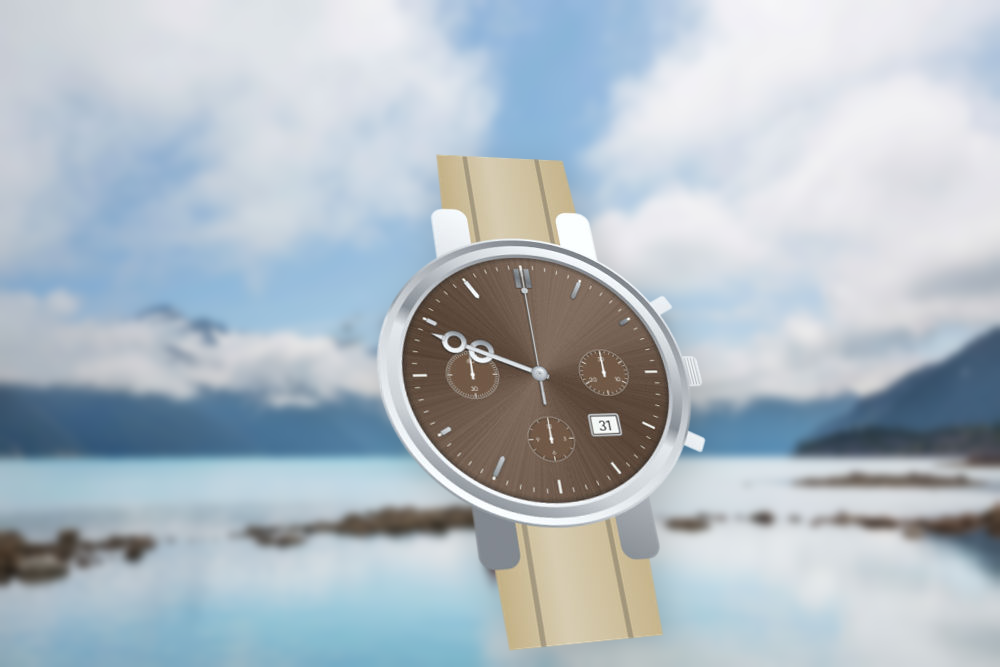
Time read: 9:49
